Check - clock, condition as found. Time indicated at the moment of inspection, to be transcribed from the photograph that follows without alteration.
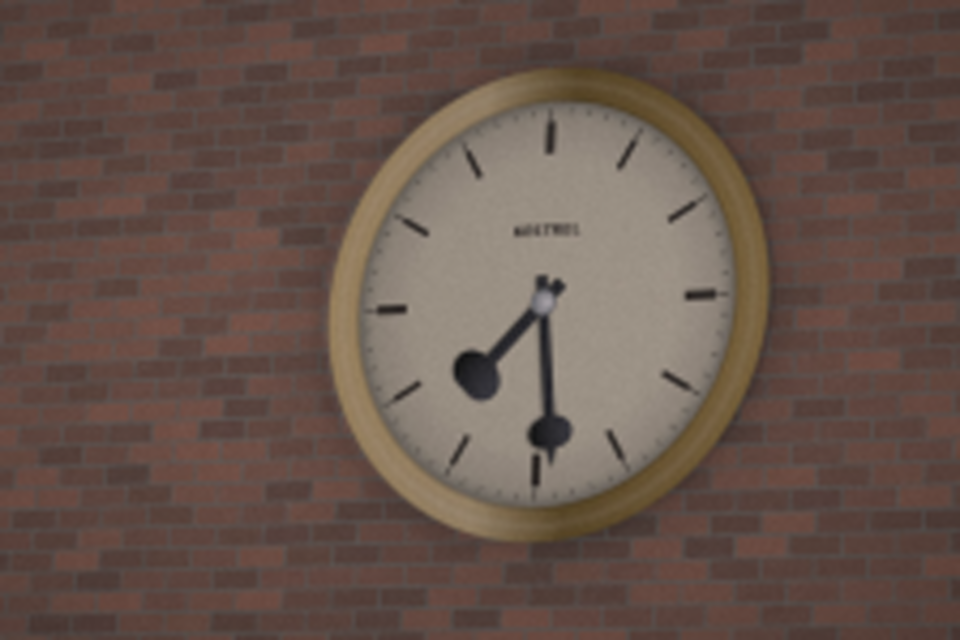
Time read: 7:29
